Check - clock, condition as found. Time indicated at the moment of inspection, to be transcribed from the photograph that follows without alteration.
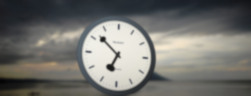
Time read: 6:52
